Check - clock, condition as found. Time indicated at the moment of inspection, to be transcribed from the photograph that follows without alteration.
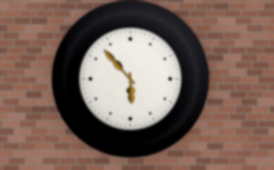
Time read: 5:53
